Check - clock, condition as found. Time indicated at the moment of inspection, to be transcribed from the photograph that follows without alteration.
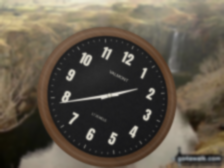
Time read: 1:39
